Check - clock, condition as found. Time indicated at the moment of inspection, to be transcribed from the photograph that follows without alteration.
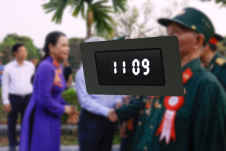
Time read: 11:09
